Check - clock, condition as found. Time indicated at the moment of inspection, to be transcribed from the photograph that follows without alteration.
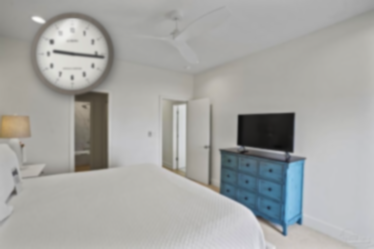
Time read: 9:16
